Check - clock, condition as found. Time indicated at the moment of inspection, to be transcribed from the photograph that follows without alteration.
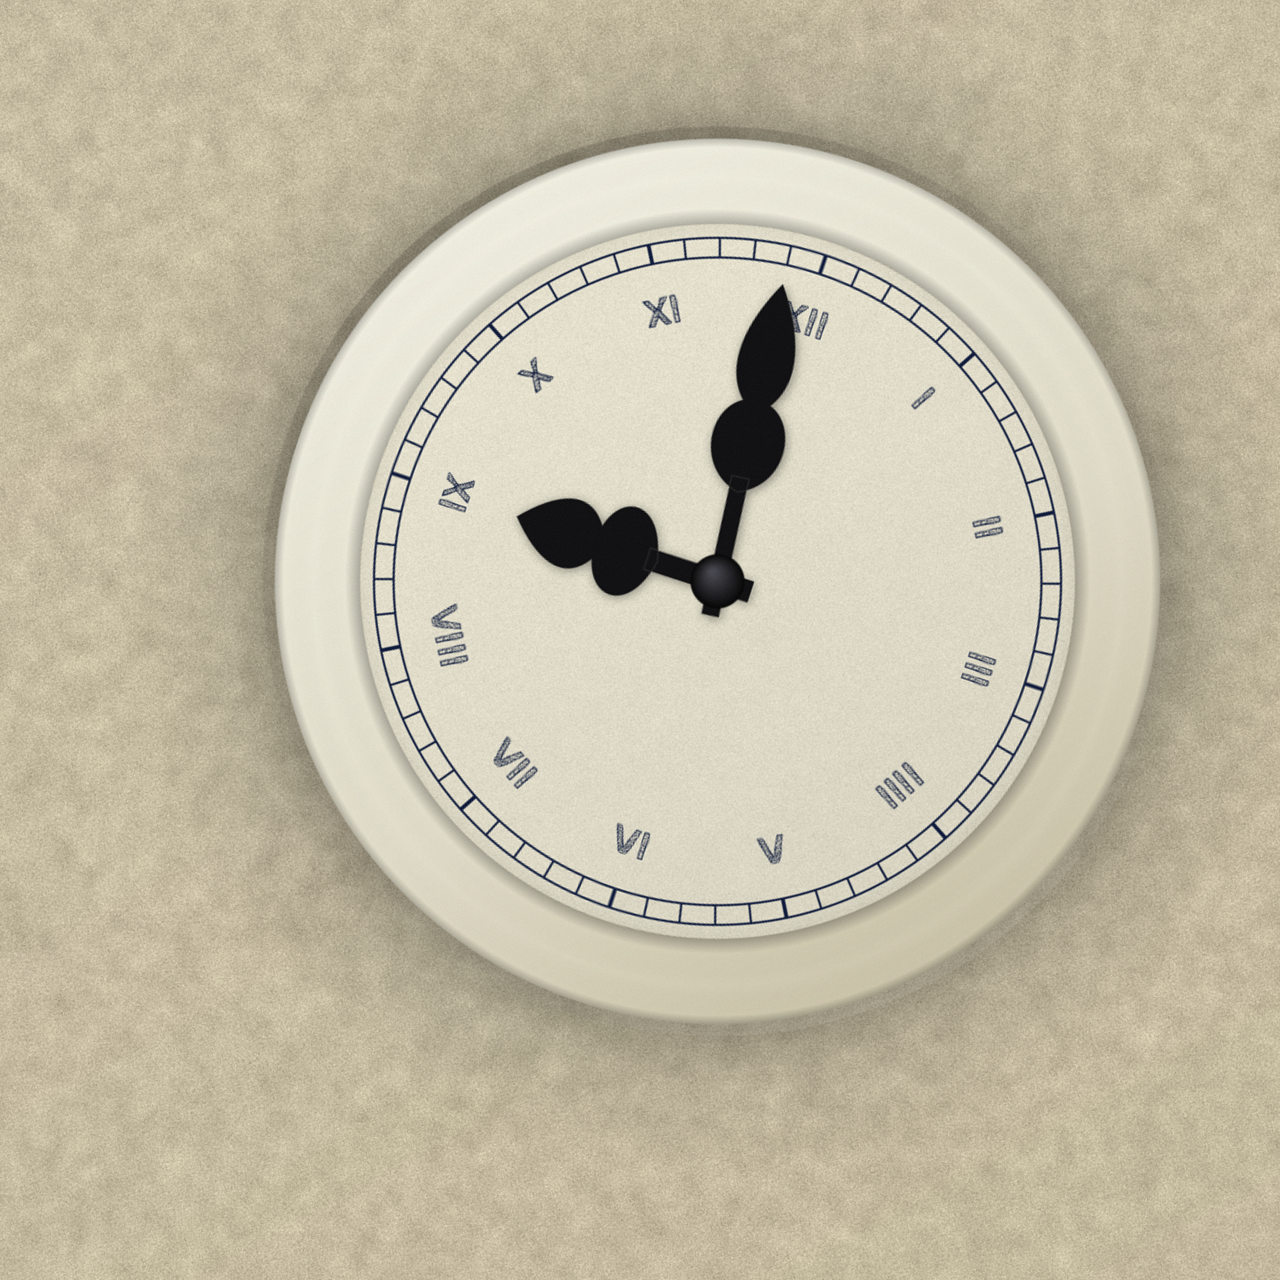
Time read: 8:59
